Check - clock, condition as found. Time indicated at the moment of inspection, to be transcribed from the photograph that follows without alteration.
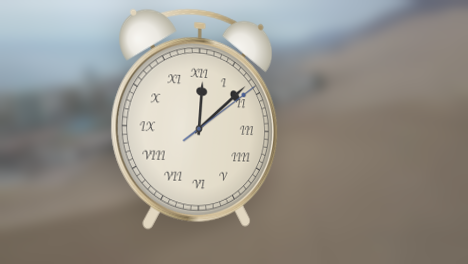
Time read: 12:08:09
